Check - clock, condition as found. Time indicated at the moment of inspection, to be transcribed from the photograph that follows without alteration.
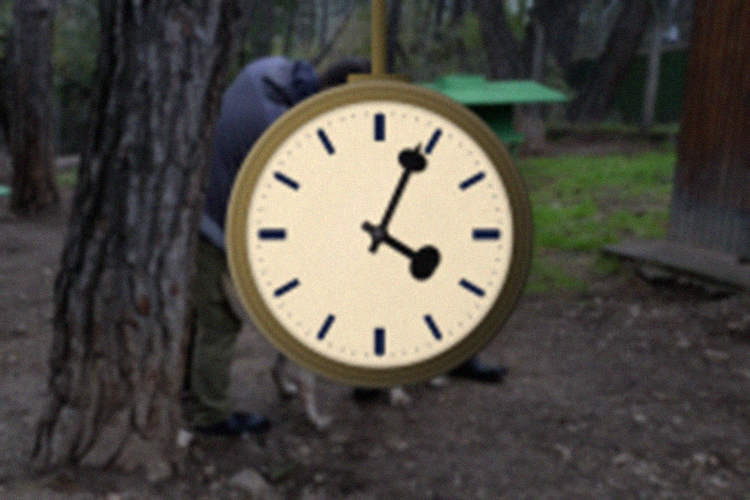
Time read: 4:04
